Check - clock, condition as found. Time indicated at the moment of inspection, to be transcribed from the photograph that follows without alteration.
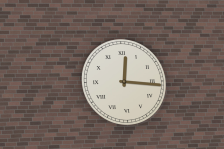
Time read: 12:16
